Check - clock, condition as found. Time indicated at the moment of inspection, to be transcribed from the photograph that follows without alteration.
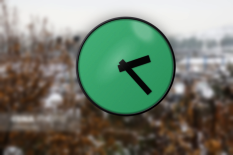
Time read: 2:23
